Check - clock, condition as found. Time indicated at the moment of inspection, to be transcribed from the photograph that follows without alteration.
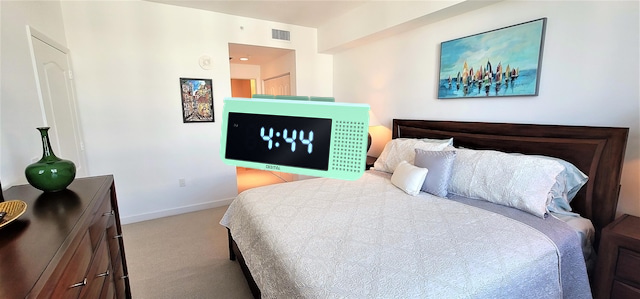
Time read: 4:44
